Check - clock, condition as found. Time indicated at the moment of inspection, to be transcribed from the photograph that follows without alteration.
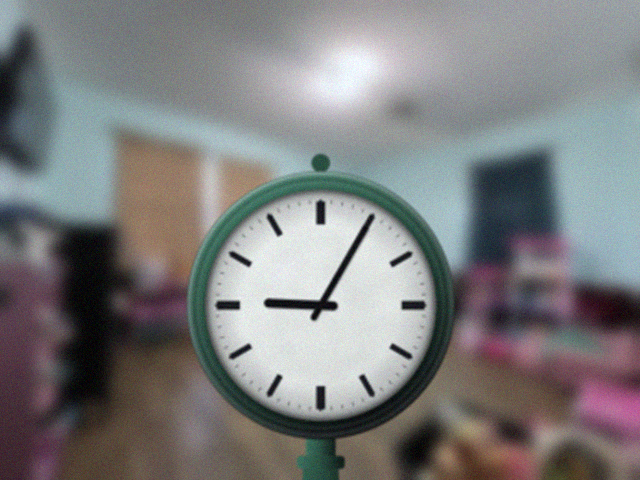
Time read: 9:05
